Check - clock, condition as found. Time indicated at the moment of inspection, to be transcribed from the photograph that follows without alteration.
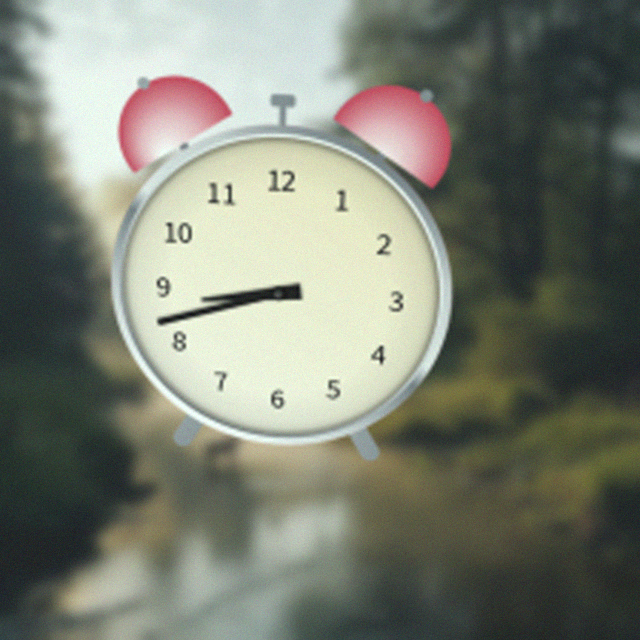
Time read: 8:42
